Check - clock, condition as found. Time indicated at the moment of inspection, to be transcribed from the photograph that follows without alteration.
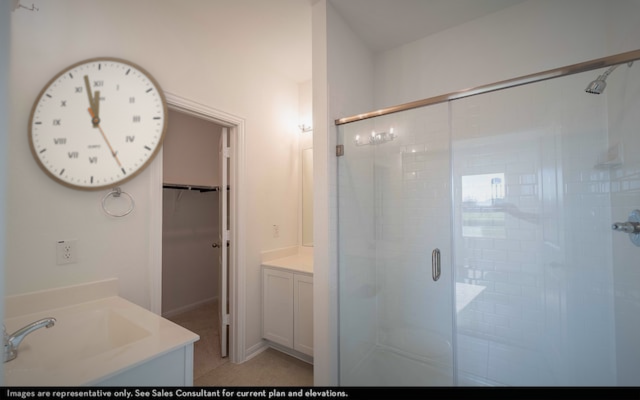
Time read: 11:57:25
